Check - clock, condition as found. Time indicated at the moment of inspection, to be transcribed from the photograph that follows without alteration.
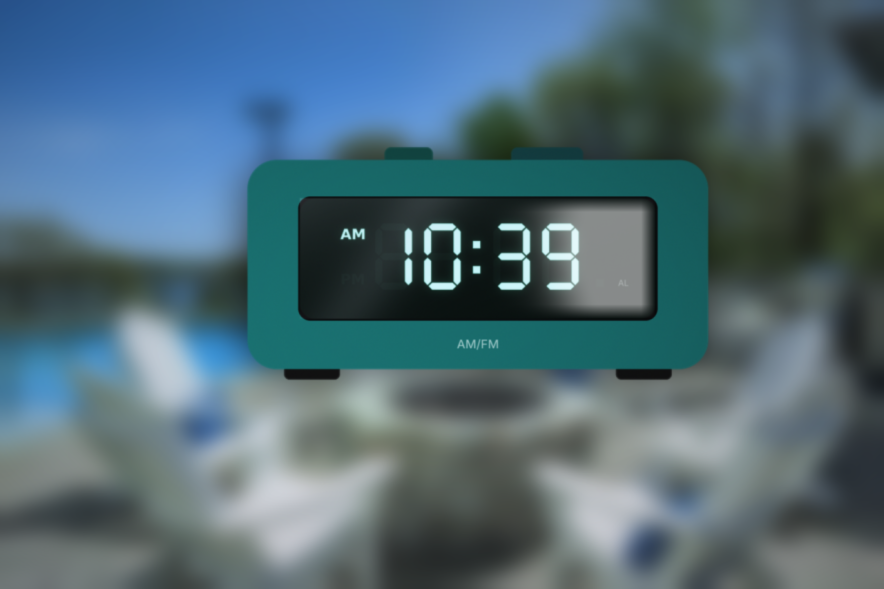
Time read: 10:39
